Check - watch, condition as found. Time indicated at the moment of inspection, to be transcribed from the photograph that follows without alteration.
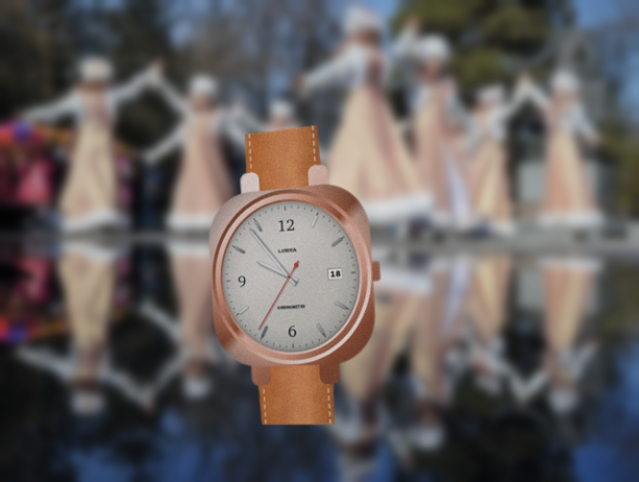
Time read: 9:53:36
